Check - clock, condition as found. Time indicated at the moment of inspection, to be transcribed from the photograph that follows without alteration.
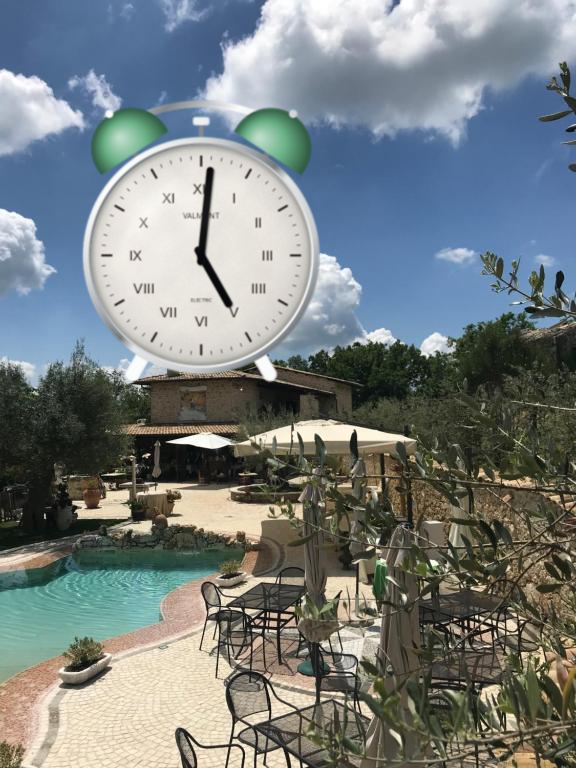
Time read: 5:01
